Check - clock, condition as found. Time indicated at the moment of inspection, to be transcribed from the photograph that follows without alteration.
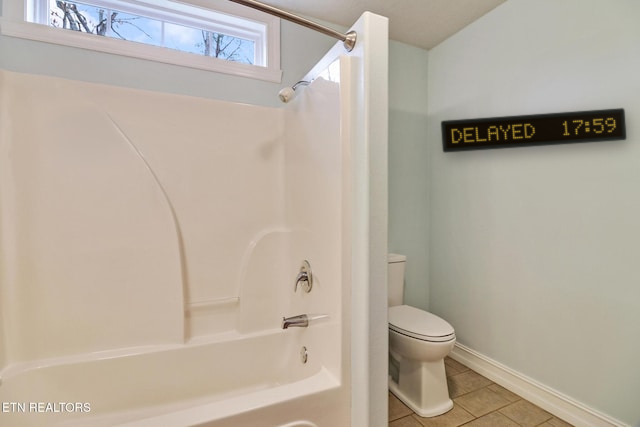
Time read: 17:59
